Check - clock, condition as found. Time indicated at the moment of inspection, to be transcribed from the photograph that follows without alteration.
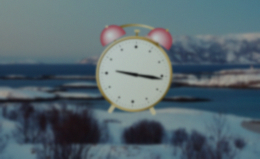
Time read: 9:16
